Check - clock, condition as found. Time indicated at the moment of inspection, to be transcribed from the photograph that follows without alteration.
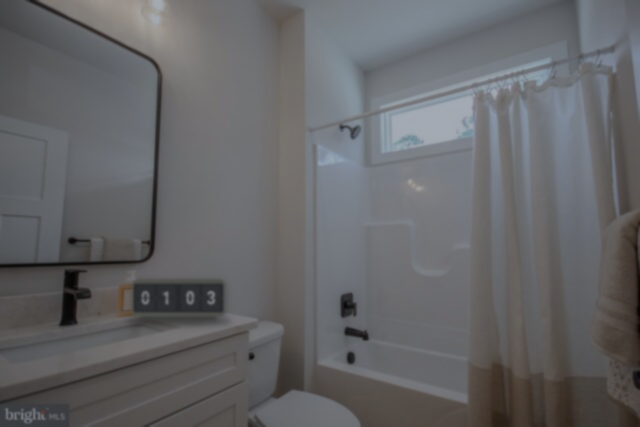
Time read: 1:03
